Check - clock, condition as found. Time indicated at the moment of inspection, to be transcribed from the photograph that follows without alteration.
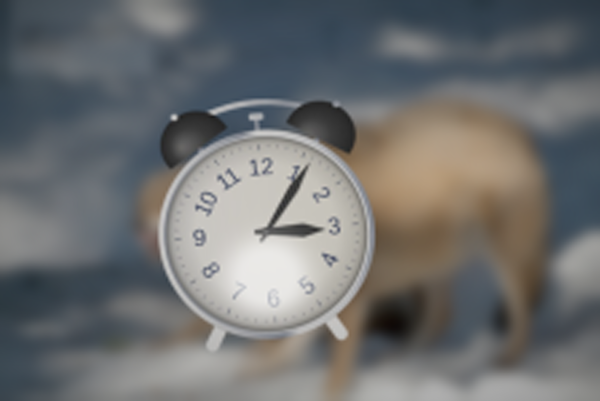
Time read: 3:06
